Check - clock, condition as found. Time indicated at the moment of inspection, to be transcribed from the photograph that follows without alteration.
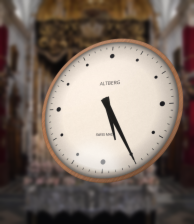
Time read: 5:25
